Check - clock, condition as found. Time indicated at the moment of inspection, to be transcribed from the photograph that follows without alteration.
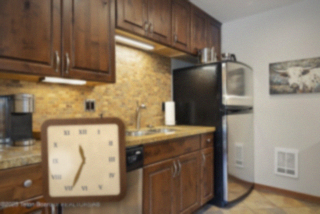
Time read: 11:34
